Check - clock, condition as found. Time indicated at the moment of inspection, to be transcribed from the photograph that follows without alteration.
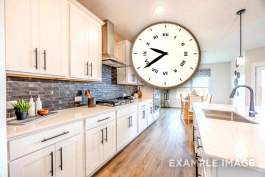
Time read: 9:39
